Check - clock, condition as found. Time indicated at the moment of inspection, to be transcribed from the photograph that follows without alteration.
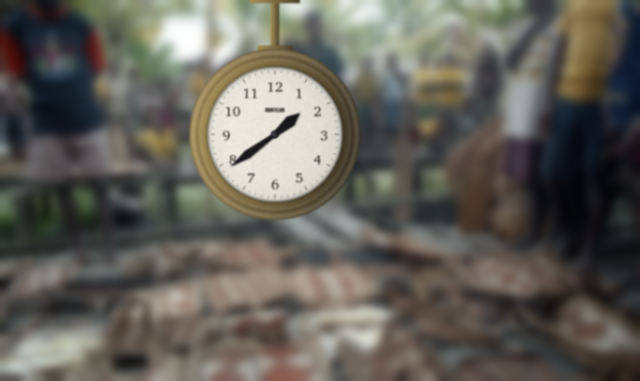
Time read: 1:39
